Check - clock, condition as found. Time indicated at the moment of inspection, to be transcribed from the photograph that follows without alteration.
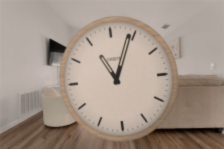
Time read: 11:04
